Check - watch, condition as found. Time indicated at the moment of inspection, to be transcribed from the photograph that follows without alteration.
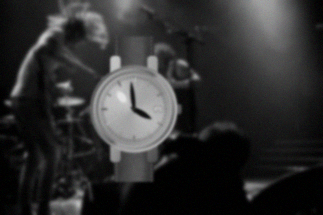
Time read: 3:59
